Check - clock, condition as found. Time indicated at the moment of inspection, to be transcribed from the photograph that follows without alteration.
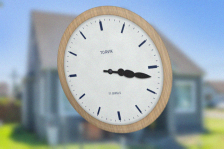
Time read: 3:17
